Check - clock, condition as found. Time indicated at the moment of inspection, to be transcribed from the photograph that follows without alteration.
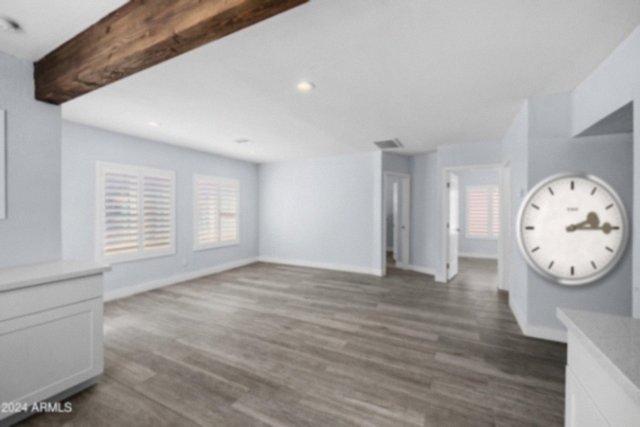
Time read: 2:15
